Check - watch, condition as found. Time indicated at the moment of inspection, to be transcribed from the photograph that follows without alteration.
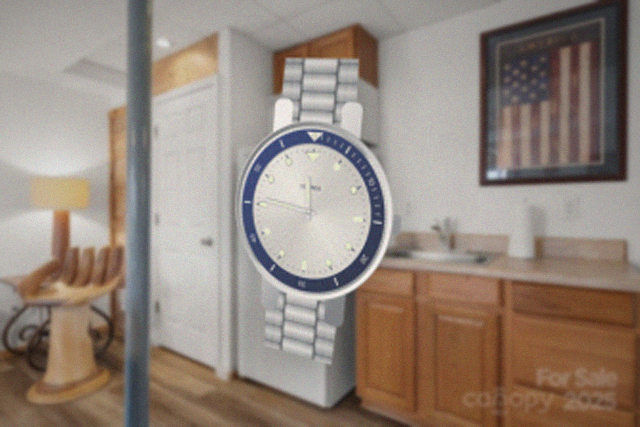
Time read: 11:46
